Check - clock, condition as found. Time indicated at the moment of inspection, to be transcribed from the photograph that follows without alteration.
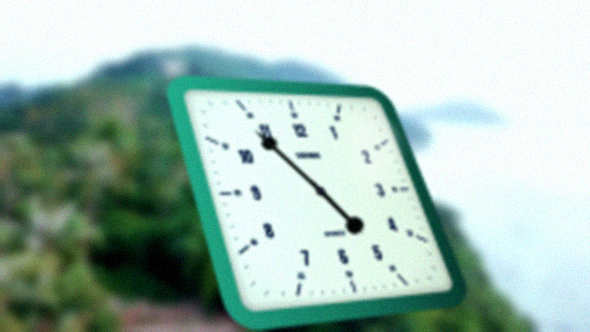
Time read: 4:54
